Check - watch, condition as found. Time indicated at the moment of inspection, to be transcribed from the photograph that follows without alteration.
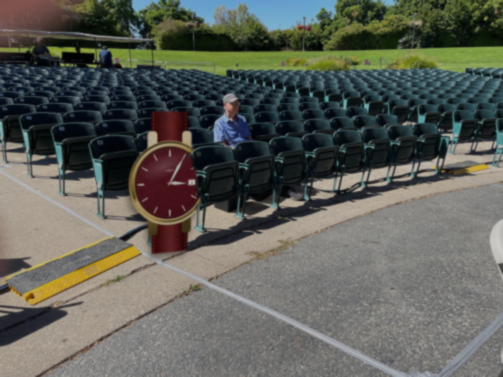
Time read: 3:05
